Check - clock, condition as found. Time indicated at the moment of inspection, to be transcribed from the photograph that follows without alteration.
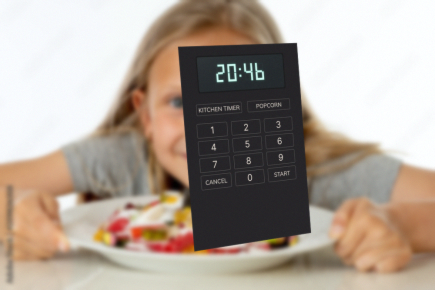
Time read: 20:46
